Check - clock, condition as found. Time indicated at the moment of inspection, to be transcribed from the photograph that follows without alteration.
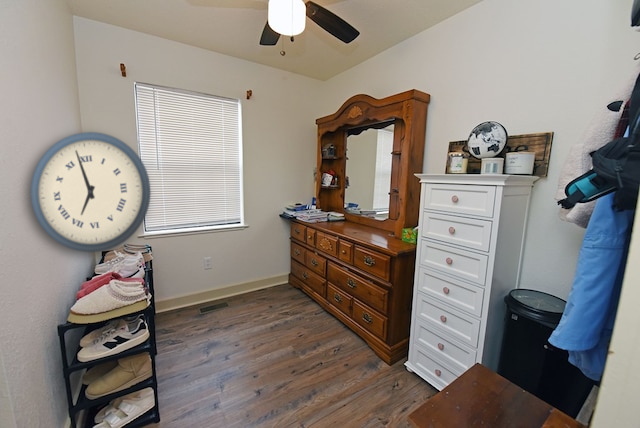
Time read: 6:58
